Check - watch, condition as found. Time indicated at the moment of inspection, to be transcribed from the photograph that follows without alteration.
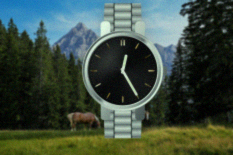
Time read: 12:25
